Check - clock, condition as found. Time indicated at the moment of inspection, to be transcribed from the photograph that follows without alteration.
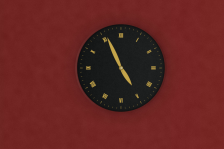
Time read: 4:56
